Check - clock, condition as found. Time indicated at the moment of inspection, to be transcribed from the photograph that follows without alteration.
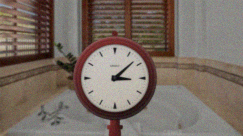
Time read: 3:08
